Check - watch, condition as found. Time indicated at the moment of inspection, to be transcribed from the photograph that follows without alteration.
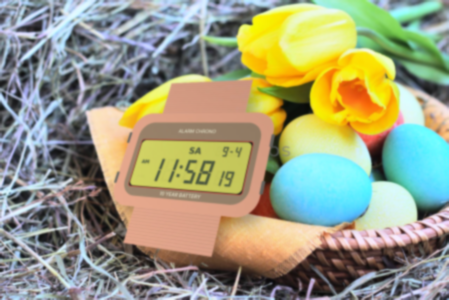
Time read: 11:58:19
